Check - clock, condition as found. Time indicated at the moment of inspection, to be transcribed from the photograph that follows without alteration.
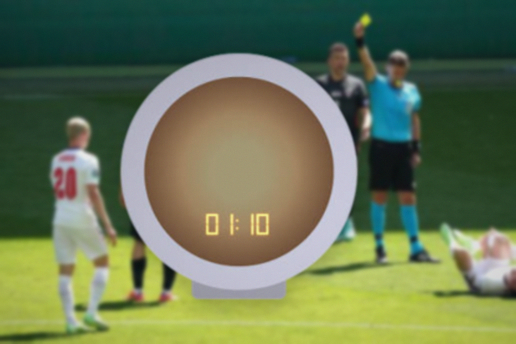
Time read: 1:10
